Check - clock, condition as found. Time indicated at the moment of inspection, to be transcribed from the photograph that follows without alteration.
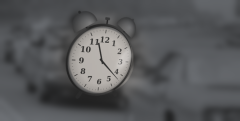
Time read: 11:22
